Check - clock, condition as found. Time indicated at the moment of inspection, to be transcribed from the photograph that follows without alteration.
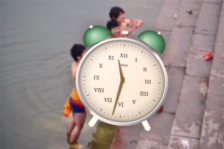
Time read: 11:32
